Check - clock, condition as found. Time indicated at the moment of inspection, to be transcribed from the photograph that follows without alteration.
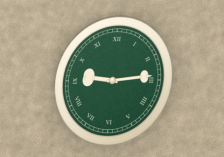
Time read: 9:14
